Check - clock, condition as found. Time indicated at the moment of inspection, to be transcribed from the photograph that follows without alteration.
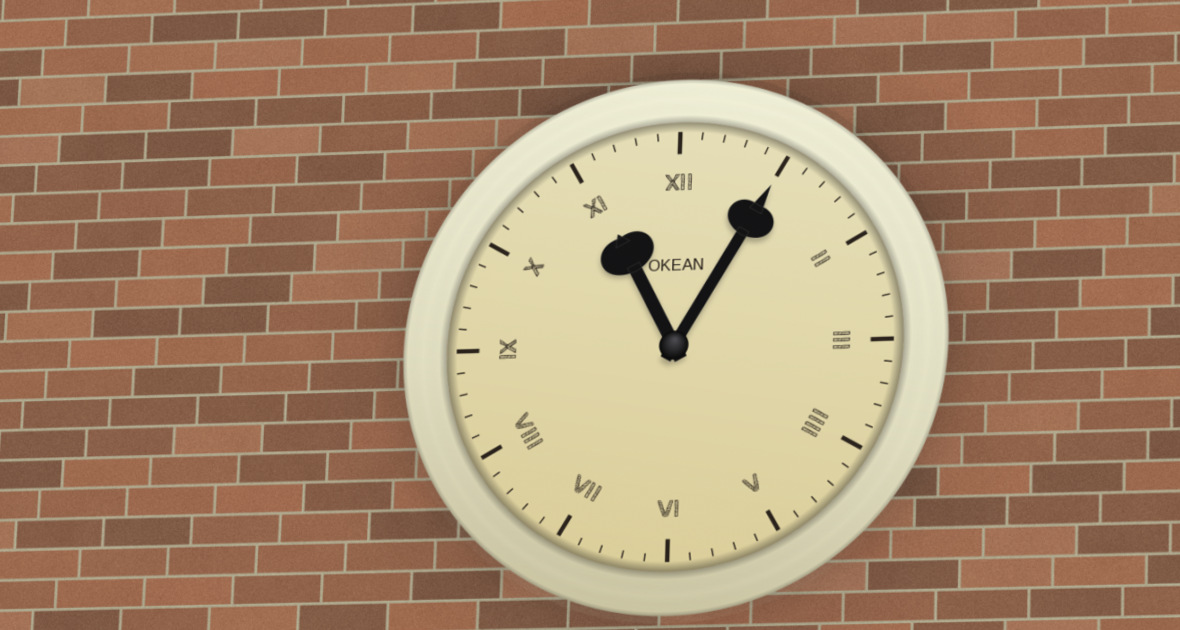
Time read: 11:05
